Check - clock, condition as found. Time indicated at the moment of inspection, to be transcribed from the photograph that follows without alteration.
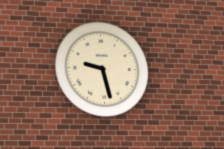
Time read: 9:28
